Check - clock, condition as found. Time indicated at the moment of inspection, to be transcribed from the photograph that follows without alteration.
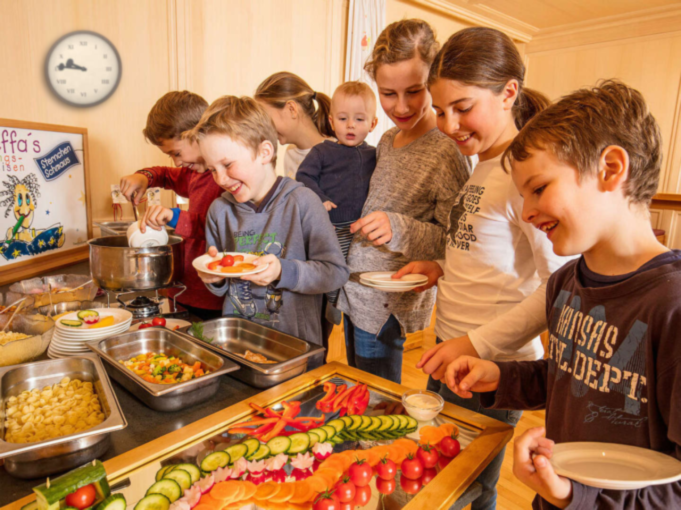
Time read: 9:46
